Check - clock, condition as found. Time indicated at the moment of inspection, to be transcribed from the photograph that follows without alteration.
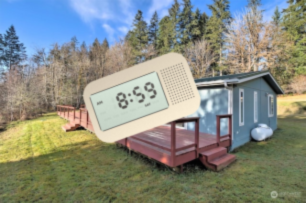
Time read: 8:59
